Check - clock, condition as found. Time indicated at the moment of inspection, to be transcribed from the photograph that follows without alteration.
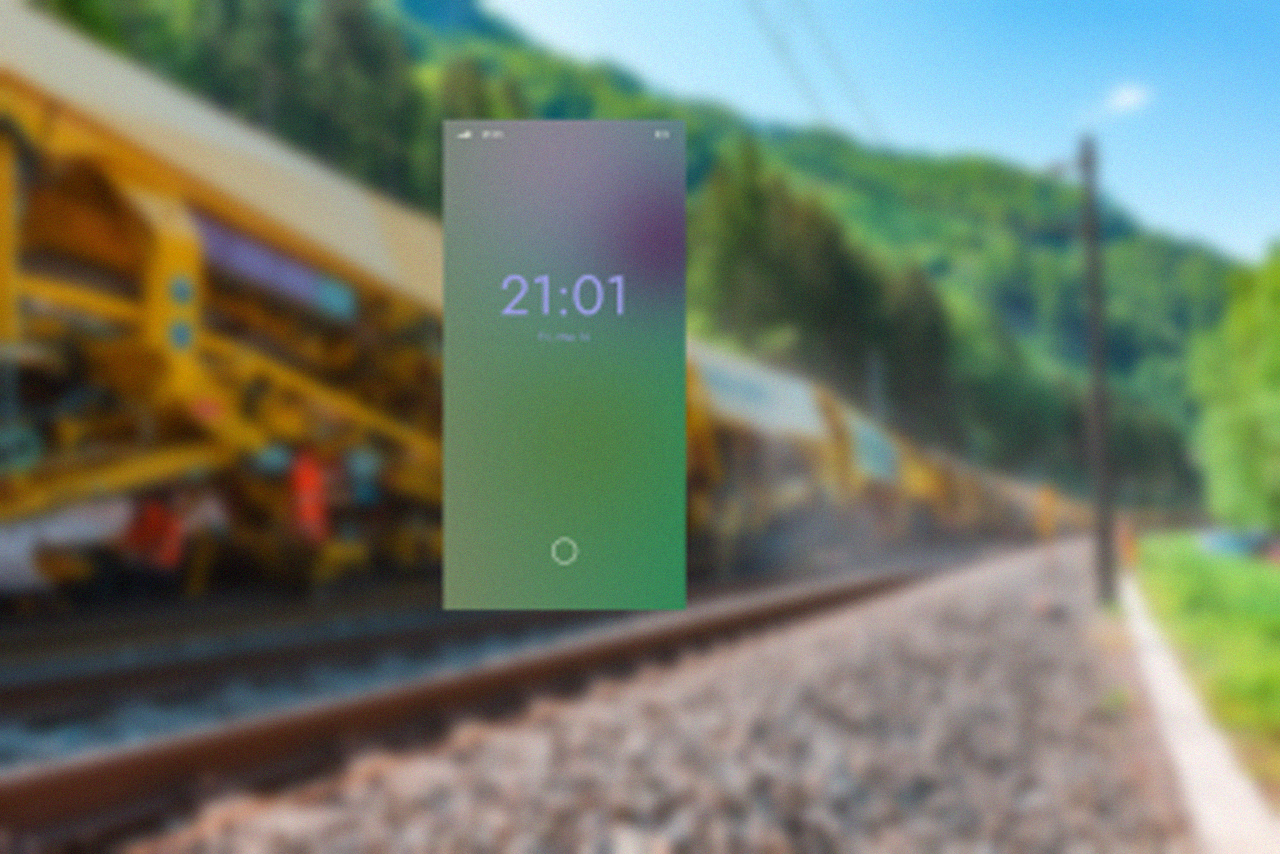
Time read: 21:01
